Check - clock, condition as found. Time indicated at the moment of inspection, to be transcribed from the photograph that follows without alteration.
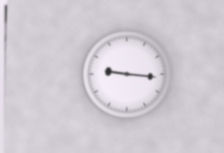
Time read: 9:16
